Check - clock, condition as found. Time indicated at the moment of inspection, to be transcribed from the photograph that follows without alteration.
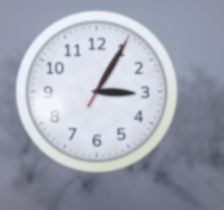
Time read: 3:05:05
